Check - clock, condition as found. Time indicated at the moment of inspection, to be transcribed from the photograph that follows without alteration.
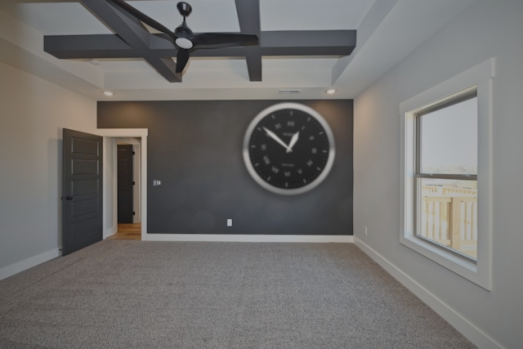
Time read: 12:51
